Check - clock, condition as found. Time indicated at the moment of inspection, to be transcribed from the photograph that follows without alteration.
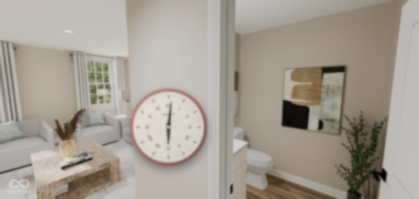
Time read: 6:01
